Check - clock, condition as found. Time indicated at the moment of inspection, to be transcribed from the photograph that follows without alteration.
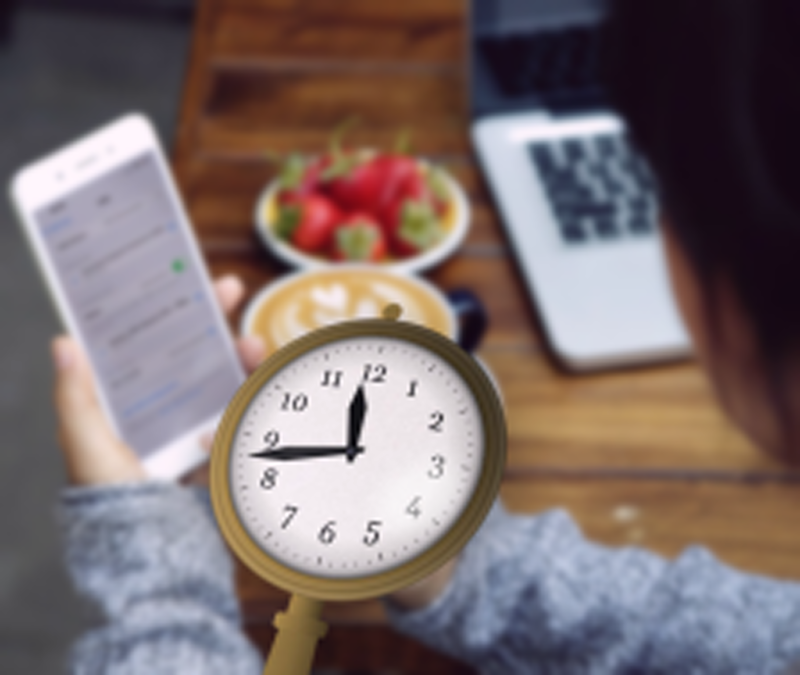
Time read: 11:43
